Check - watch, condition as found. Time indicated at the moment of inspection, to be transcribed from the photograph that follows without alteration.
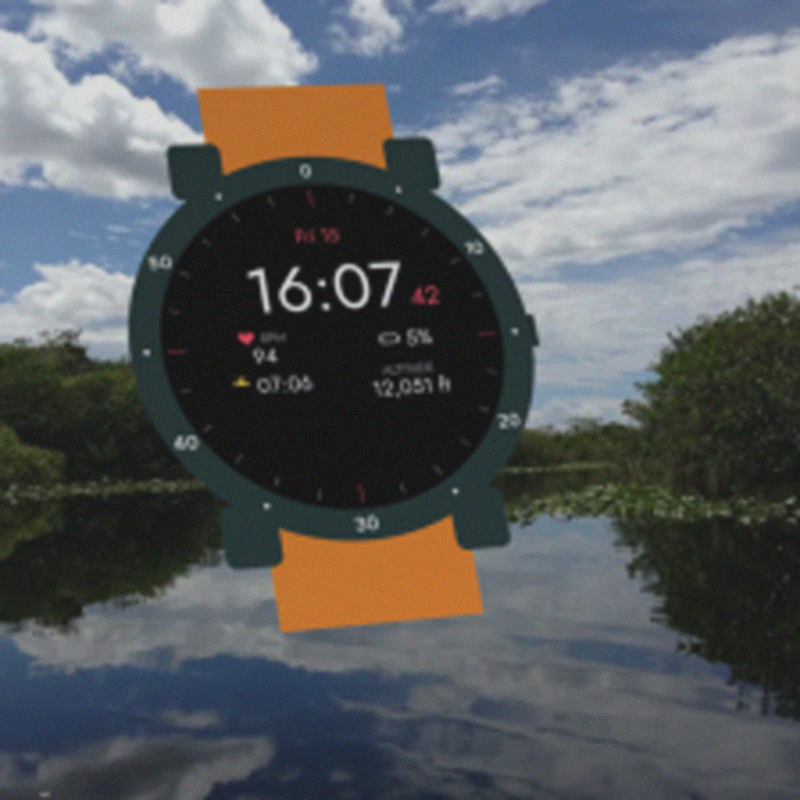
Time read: 16:07
